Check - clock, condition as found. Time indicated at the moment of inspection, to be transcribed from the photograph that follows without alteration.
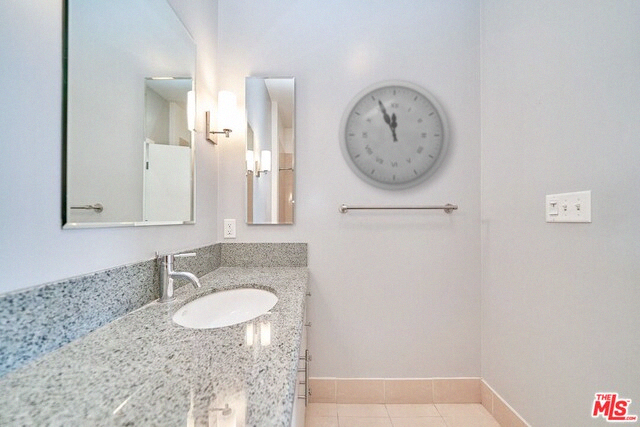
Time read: 11:56
